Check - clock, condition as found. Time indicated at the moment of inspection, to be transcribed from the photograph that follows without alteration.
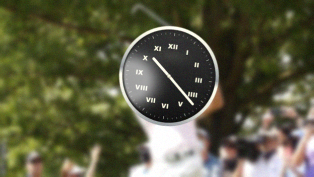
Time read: 10:22
